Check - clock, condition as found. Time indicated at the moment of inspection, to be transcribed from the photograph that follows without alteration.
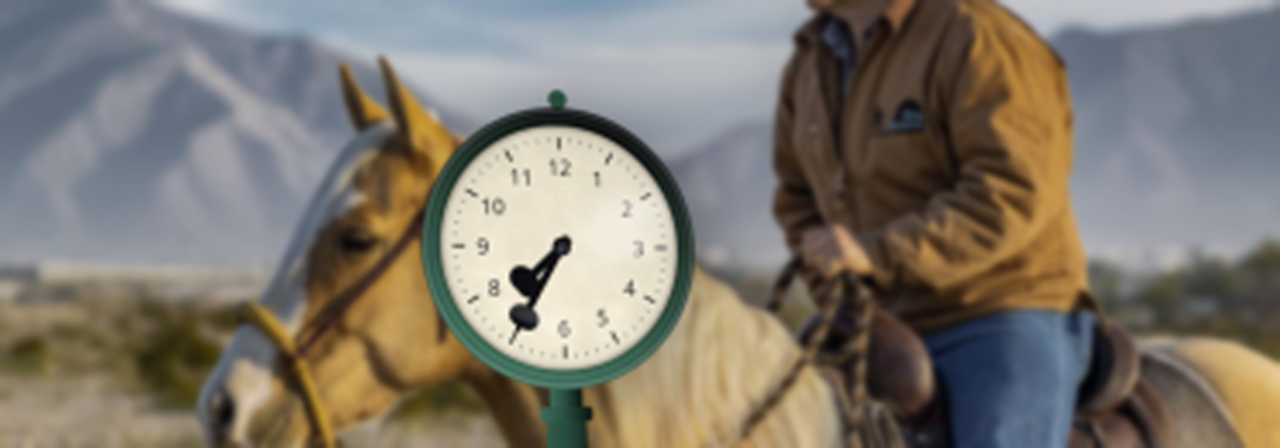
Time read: 7:35
